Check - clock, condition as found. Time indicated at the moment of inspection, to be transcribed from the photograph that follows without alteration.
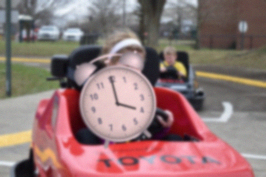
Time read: 4:00
